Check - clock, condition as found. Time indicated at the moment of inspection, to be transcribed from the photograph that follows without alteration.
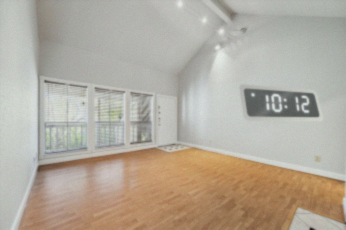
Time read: 10:12
